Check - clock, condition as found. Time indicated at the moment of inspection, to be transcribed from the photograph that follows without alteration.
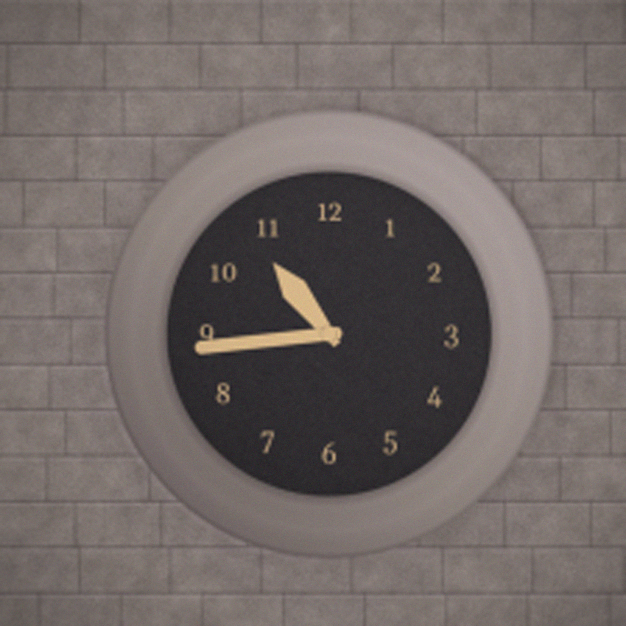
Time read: 10:44
